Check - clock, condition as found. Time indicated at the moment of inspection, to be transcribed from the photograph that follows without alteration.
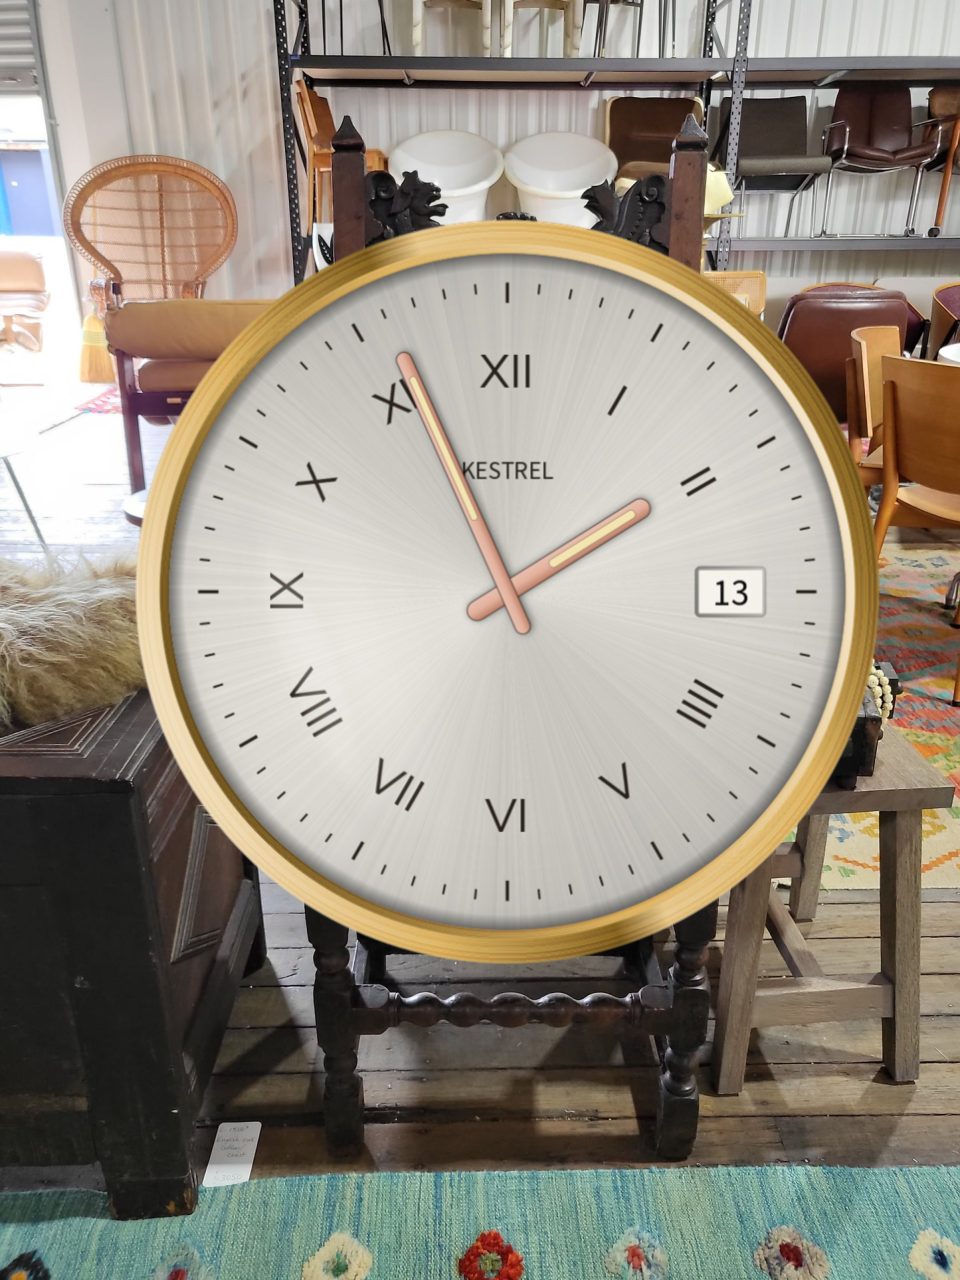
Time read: 1:56
